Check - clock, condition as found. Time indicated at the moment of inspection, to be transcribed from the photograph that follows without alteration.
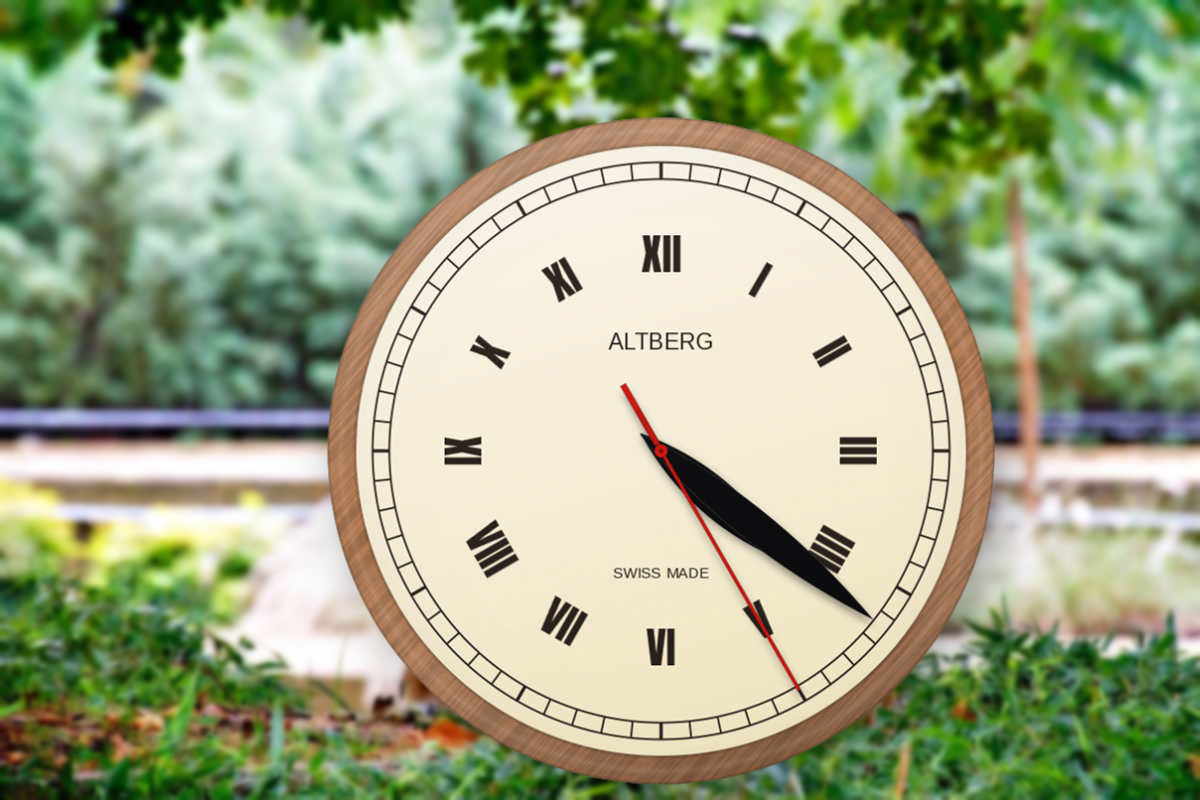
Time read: 4:21:25
